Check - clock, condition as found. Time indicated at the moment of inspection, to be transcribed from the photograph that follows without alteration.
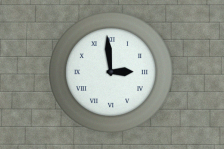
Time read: 2:59
